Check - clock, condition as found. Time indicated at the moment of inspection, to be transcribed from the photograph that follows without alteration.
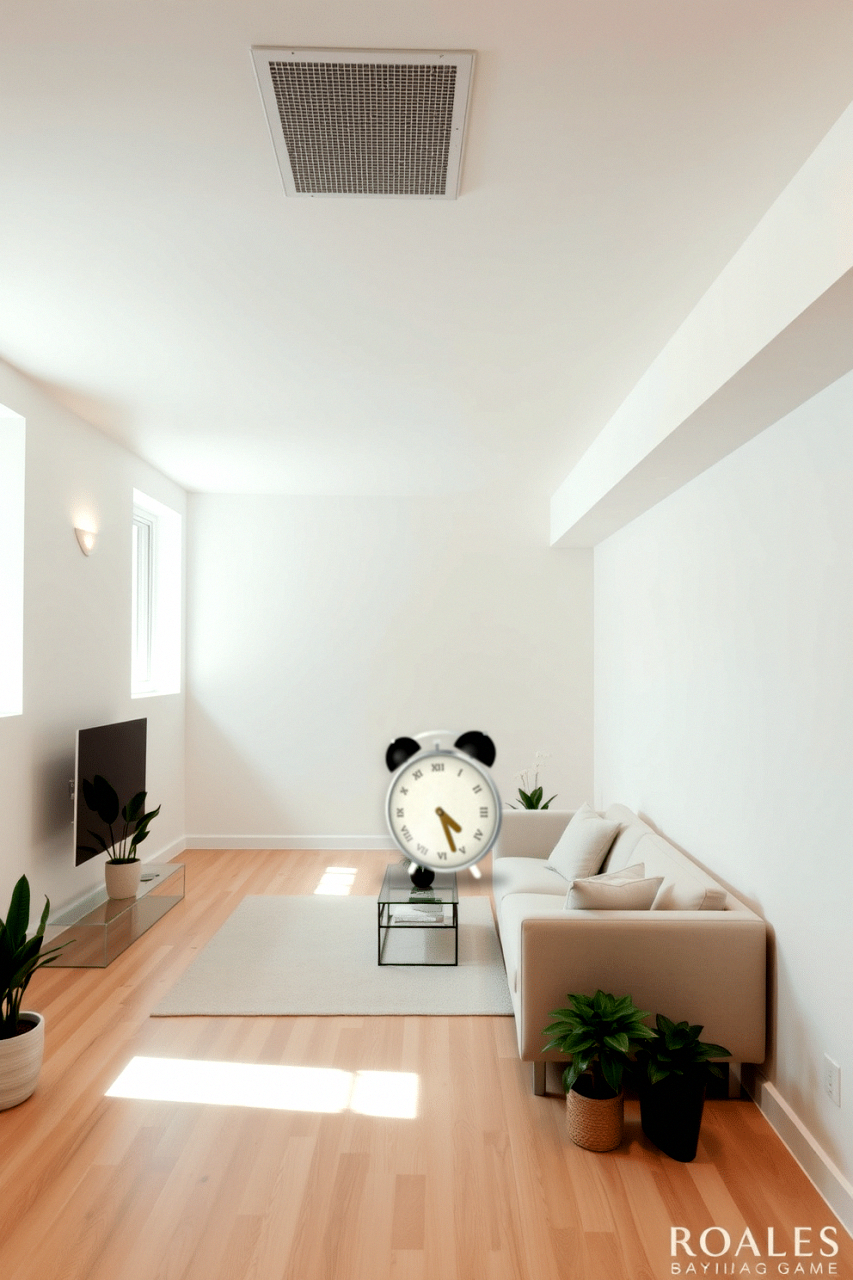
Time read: 4:27
